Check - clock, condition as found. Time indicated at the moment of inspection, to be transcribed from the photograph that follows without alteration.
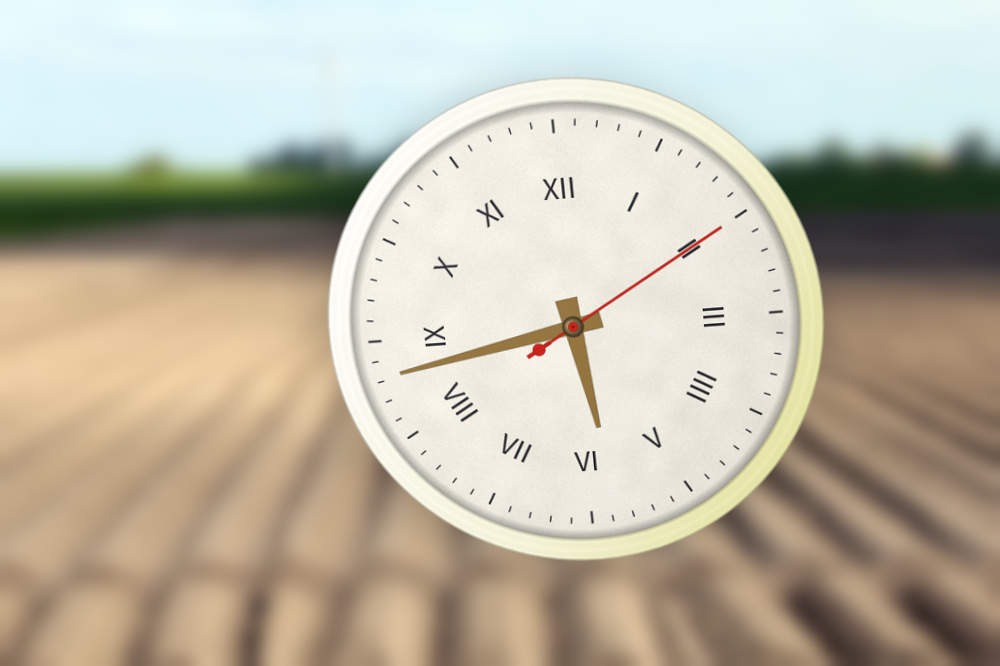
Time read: 5:43:10
